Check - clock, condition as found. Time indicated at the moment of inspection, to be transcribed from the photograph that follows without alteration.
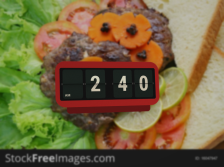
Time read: 2:40
